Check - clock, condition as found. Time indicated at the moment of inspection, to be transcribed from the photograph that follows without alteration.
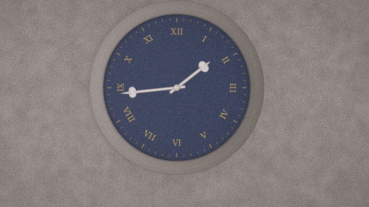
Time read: 1:44
